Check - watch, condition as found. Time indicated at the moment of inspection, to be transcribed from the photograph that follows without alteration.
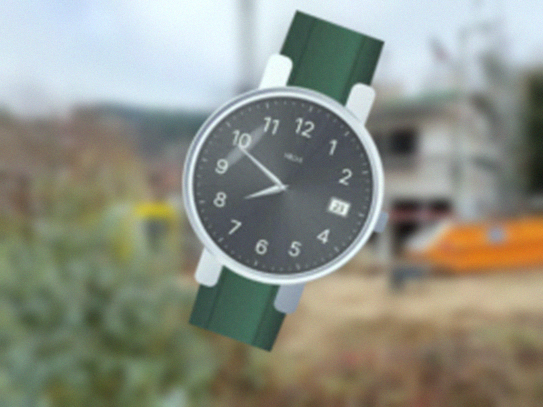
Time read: 7:49
